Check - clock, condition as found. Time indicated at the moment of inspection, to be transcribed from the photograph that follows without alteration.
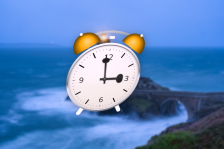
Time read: 2:59
